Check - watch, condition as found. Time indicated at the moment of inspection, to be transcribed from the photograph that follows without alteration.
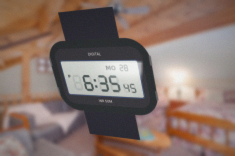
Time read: 6:35:45
